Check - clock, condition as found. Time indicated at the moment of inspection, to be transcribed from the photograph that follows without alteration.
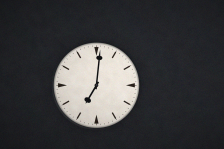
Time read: 7:01
